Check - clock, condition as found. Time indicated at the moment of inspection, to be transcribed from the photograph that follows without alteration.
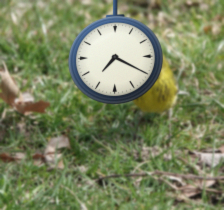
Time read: 7:20
